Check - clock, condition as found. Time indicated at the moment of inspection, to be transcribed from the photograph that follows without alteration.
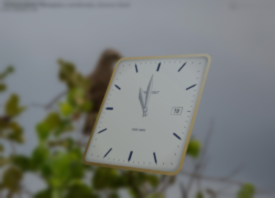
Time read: 10:59
